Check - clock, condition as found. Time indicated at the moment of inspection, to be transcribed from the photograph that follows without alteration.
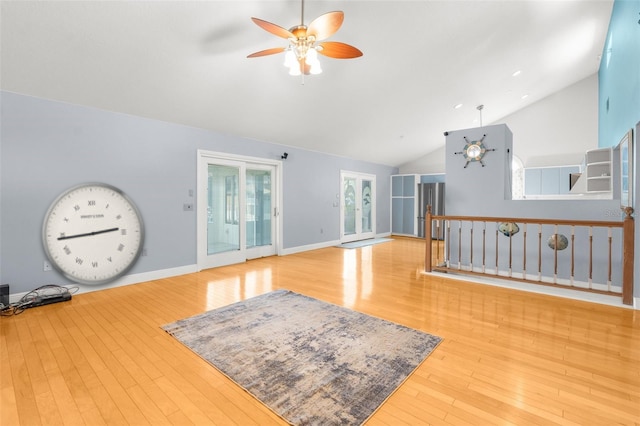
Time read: 2:44
